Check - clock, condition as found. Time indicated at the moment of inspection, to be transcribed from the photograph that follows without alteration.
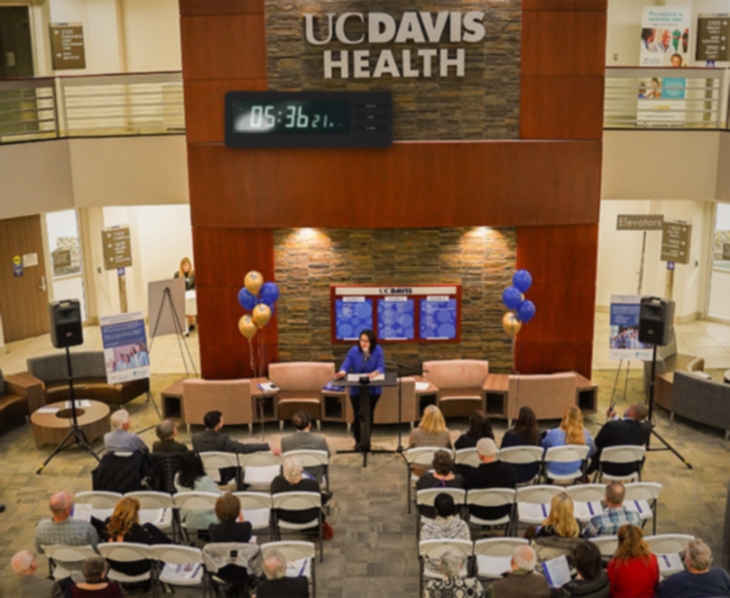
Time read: 5:36
